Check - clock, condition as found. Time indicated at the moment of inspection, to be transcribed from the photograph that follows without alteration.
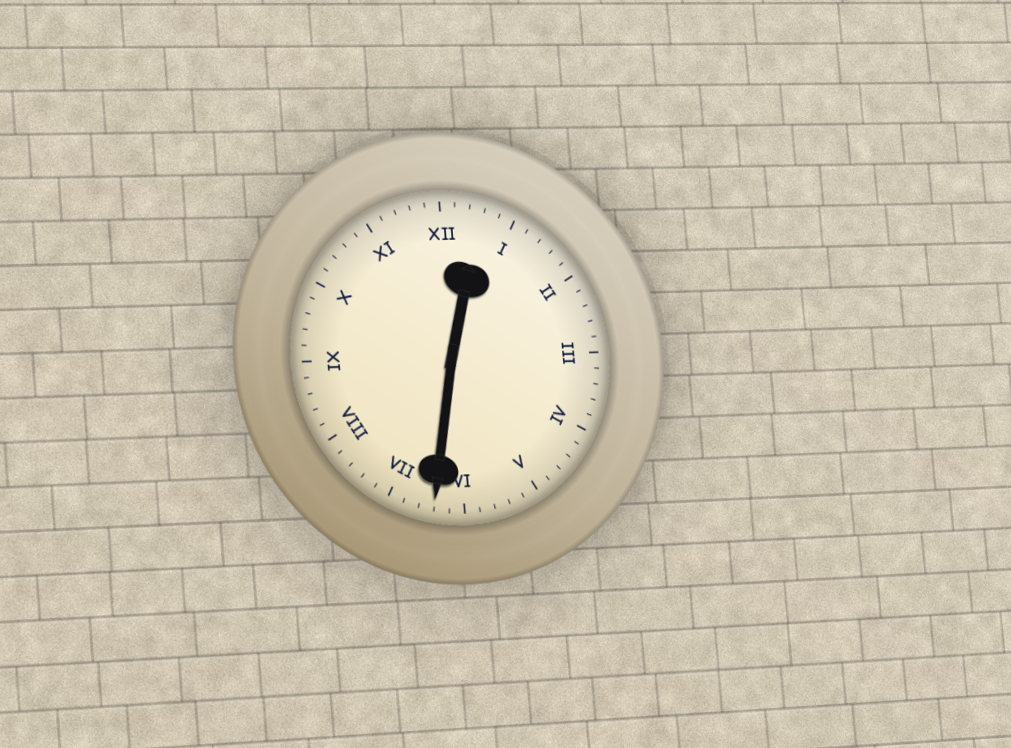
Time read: 12:32
